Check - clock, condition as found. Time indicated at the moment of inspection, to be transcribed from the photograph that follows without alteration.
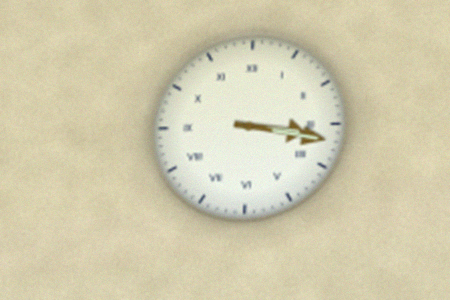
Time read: 3:17
